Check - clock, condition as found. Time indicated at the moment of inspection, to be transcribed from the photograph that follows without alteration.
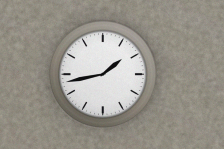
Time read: 1:43
